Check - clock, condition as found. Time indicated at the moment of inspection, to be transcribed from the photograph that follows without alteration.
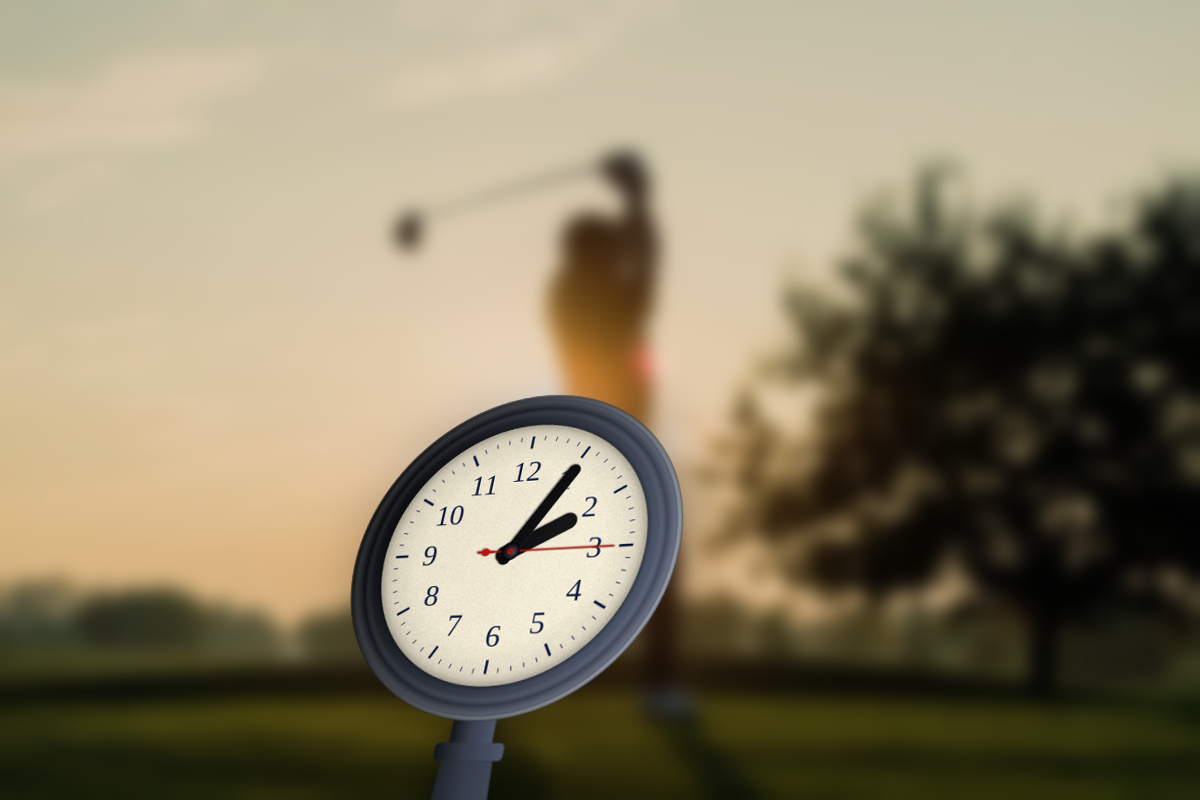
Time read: 2:05:15
